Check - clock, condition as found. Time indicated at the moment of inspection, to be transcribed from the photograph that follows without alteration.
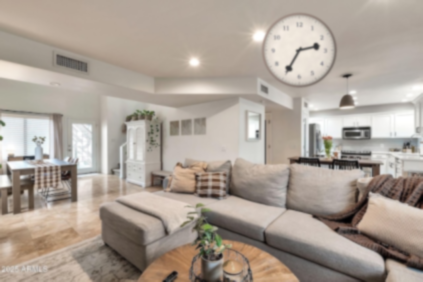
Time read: 2:35
